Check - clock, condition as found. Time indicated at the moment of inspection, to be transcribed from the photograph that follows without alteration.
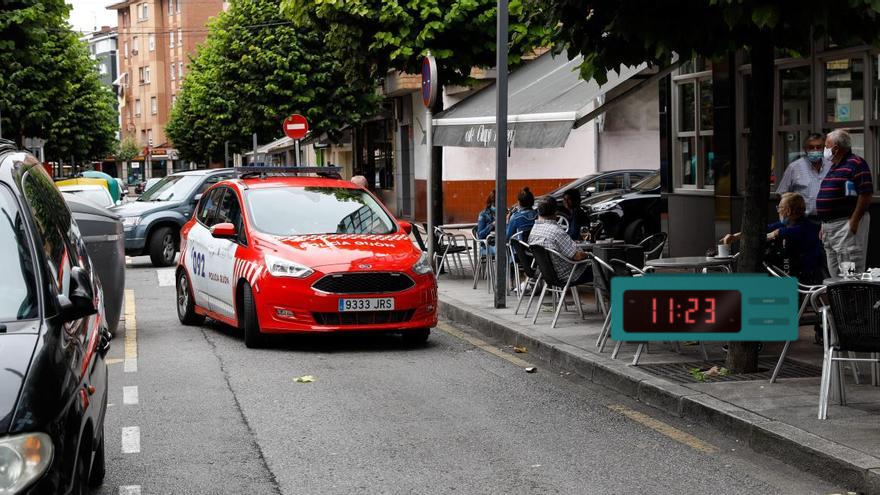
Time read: 11:23
